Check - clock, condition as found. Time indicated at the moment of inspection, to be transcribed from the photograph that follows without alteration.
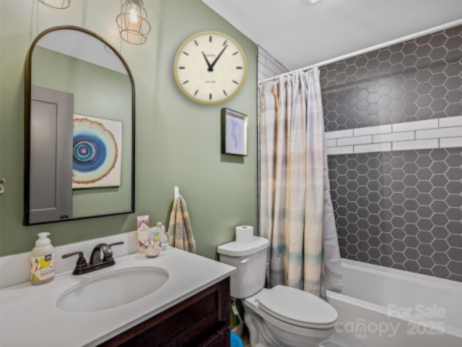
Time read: 11:06
